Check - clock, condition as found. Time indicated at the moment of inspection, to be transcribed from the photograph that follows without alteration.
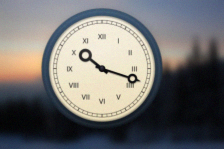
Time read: 10:18
